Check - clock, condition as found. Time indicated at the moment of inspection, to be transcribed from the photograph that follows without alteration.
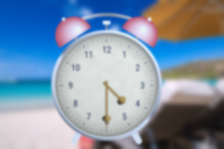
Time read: 4:30
